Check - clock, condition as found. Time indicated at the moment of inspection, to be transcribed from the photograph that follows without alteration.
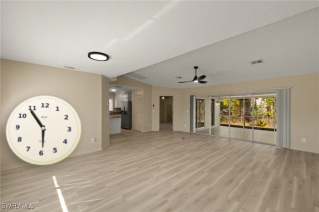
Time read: 5:54
